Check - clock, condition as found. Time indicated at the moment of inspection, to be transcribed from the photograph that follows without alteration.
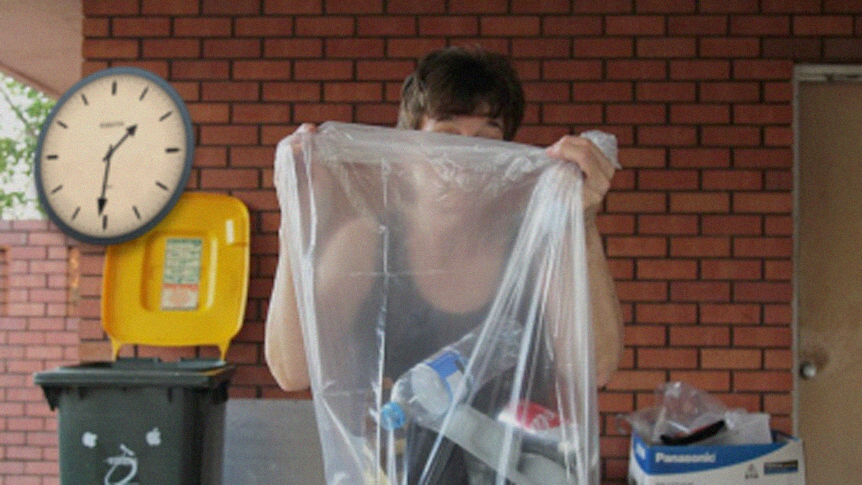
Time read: 1:31
